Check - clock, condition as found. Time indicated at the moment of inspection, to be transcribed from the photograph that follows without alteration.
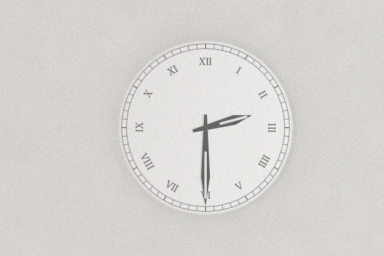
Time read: 2:30
